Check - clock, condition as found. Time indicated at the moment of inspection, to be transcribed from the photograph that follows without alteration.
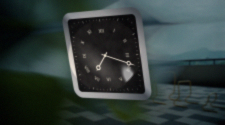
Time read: 7:18
